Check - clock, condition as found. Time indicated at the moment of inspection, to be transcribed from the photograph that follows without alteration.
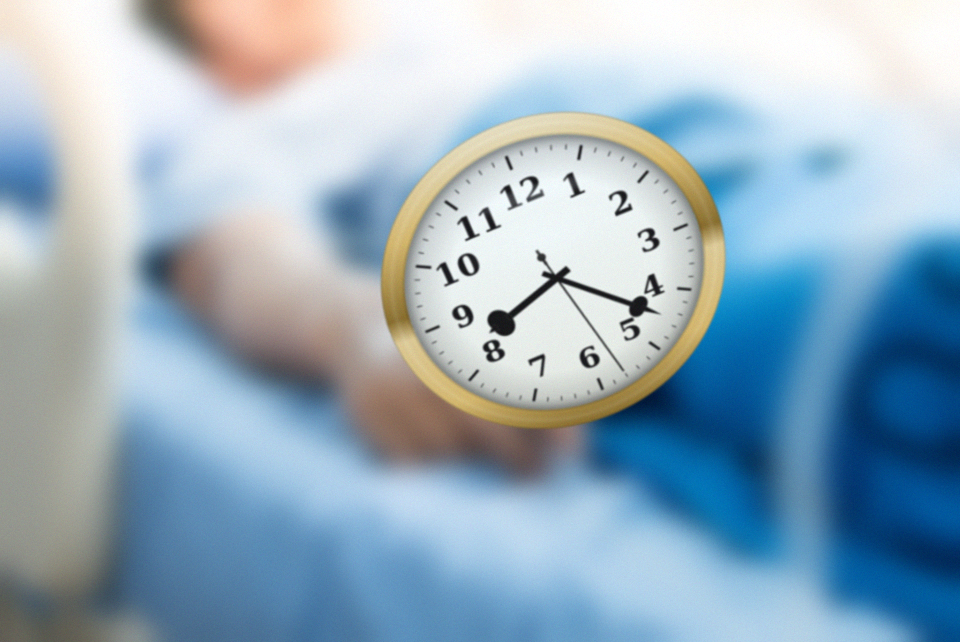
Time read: 8:22:28
